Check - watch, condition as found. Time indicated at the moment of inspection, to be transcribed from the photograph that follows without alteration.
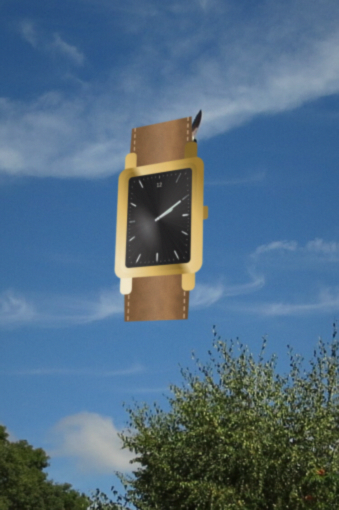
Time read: 2:10
